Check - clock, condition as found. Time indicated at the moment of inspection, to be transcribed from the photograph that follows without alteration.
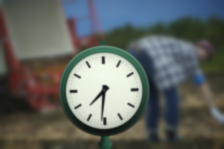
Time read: 7:31
